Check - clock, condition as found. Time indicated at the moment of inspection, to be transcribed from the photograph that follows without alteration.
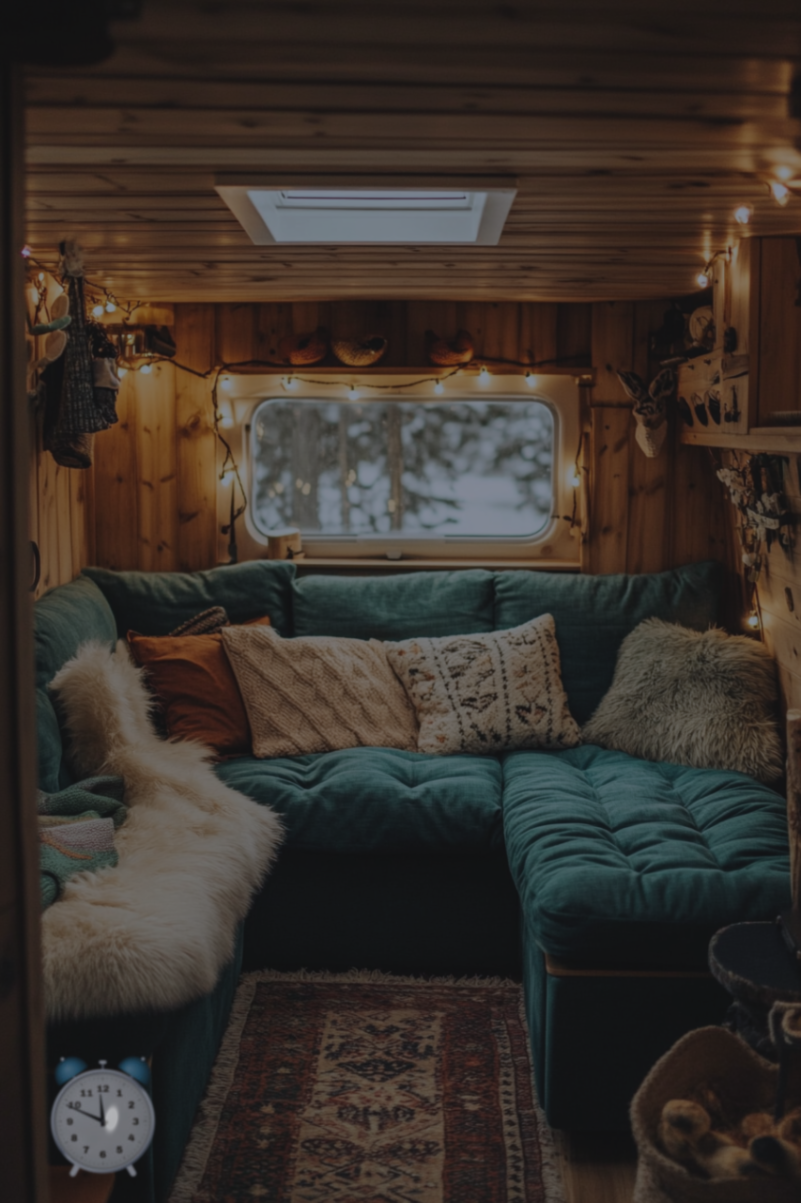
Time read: 11:49
